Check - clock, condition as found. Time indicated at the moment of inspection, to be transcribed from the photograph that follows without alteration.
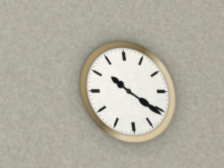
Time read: 10:21
